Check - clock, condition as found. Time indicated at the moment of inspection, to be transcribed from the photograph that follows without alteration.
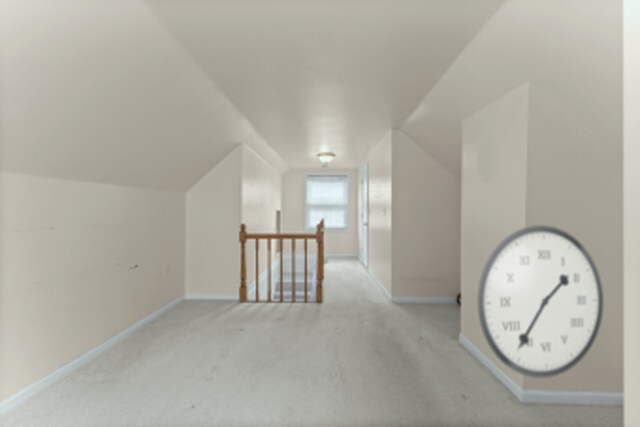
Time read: 1:36
